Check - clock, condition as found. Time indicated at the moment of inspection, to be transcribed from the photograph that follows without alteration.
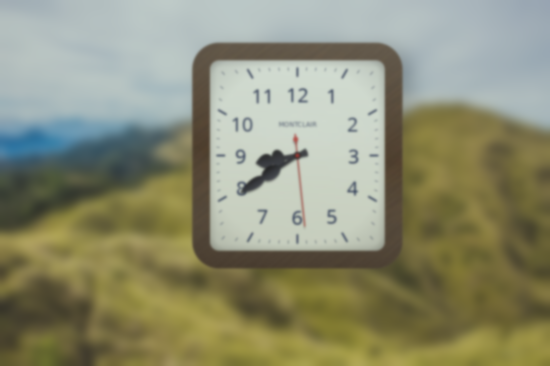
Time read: 8:39:29
